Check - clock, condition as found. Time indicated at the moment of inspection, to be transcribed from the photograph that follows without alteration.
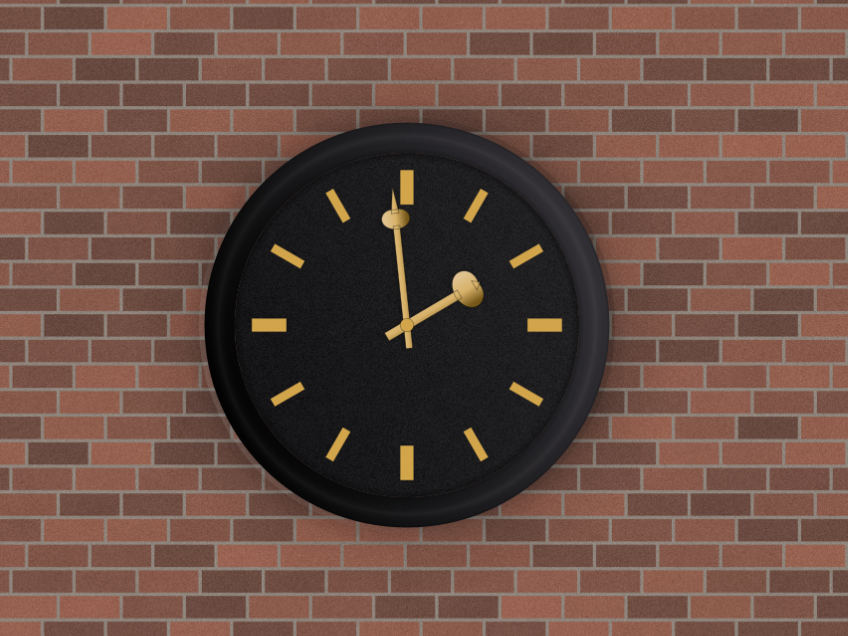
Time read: 1:59
